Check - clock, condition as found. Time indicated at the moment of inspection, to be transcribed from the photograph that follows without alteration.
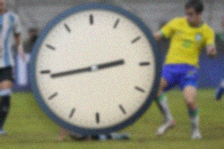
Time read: 2:44
